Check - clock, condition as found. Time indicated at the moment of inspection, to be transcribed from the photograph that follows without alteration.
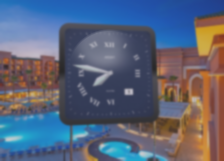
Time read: 7:47
